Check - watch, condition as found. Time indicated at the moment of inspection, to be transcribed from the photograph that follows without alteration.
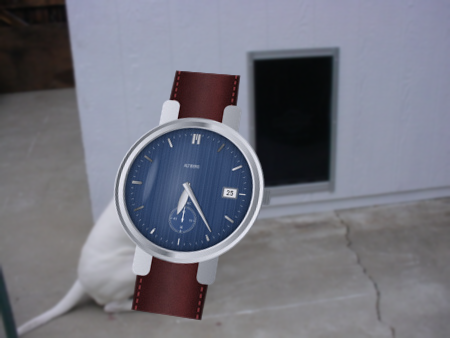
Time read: 6:24
